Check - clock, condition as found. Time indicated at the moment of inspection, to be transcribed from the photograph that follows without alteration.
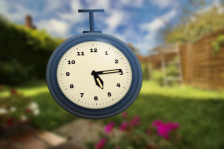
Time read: 5:14
